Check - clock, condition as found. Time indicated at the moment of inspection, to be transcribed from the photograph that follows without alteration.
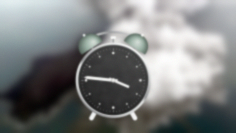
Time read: 3:46
